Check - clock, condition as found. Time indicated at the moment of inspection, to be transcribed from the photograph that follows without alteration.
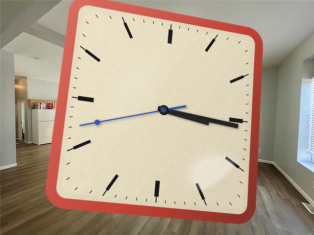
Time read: 3:15:42
